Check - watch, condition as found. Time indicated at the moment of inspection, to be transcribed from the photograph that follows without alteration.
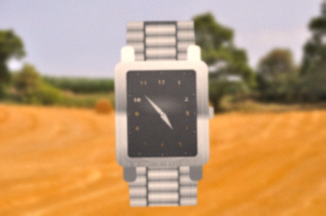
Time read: 4:53
